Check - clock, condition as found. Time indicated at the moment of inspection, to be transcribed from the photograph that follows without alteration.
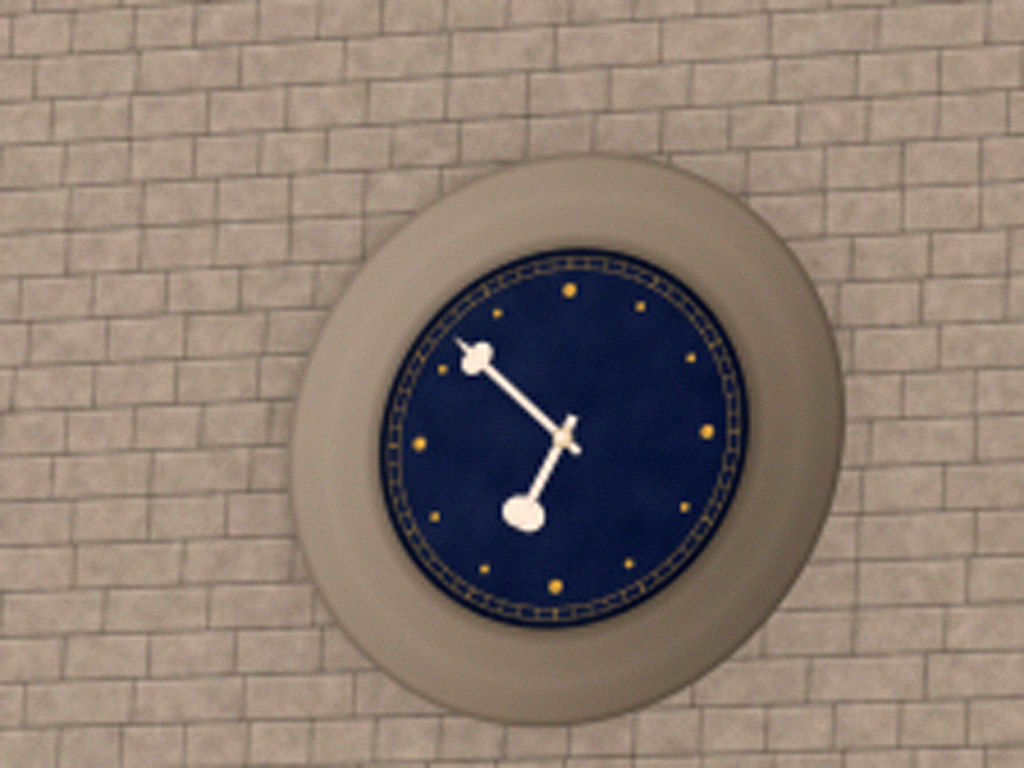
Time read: 6:52
